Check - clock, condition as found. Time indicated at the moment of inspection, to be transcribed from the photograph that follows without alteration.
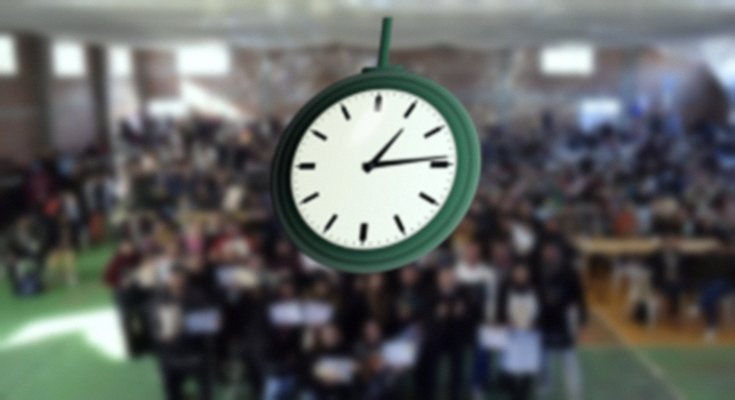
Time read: 1:14
